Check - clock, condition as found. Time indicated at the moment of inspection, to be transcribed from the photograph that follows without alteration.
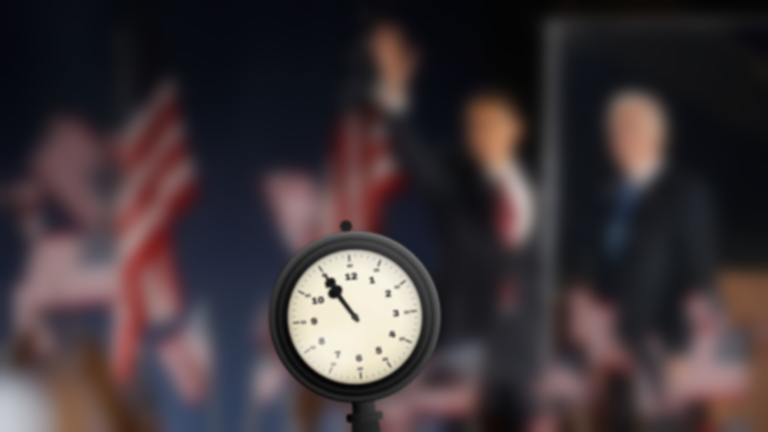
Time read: 10:55
